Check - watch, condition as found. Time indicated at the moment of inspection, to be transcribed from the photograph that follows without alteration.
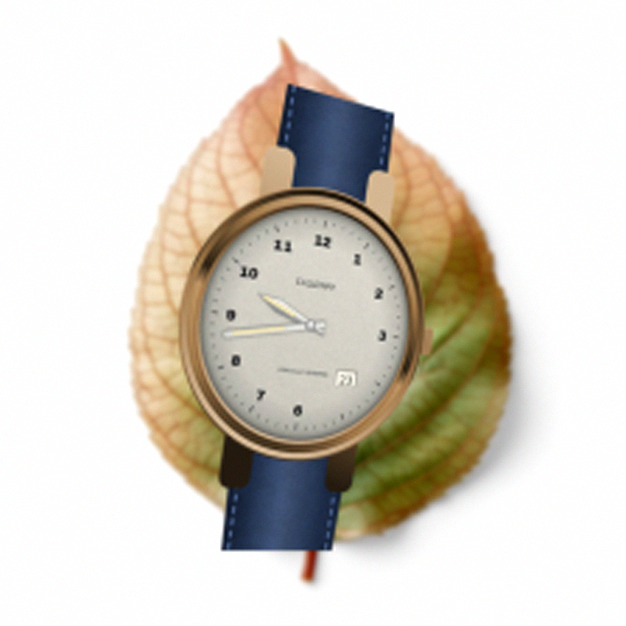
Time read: 9:43
